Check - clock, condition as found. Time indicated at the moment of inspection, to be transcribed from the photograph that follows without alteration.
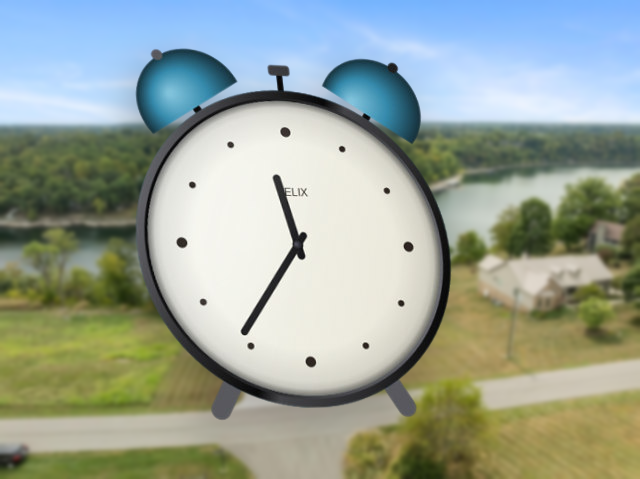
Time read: 11:36
